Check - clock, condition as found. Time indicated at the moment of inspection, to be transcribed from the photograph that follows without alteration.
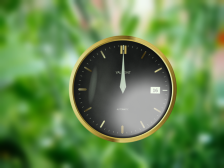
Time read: 12:00
